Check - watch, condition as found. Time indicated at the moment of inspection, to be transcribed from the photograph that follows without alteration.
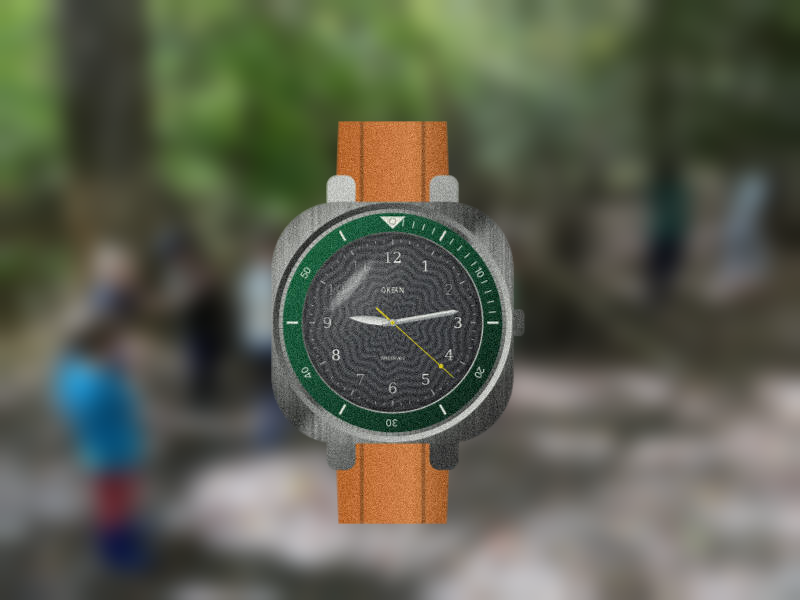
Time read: 9:13:22
